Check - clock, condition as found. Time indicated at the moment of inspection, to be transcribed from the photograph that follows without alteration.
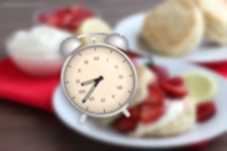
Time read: 8:37
